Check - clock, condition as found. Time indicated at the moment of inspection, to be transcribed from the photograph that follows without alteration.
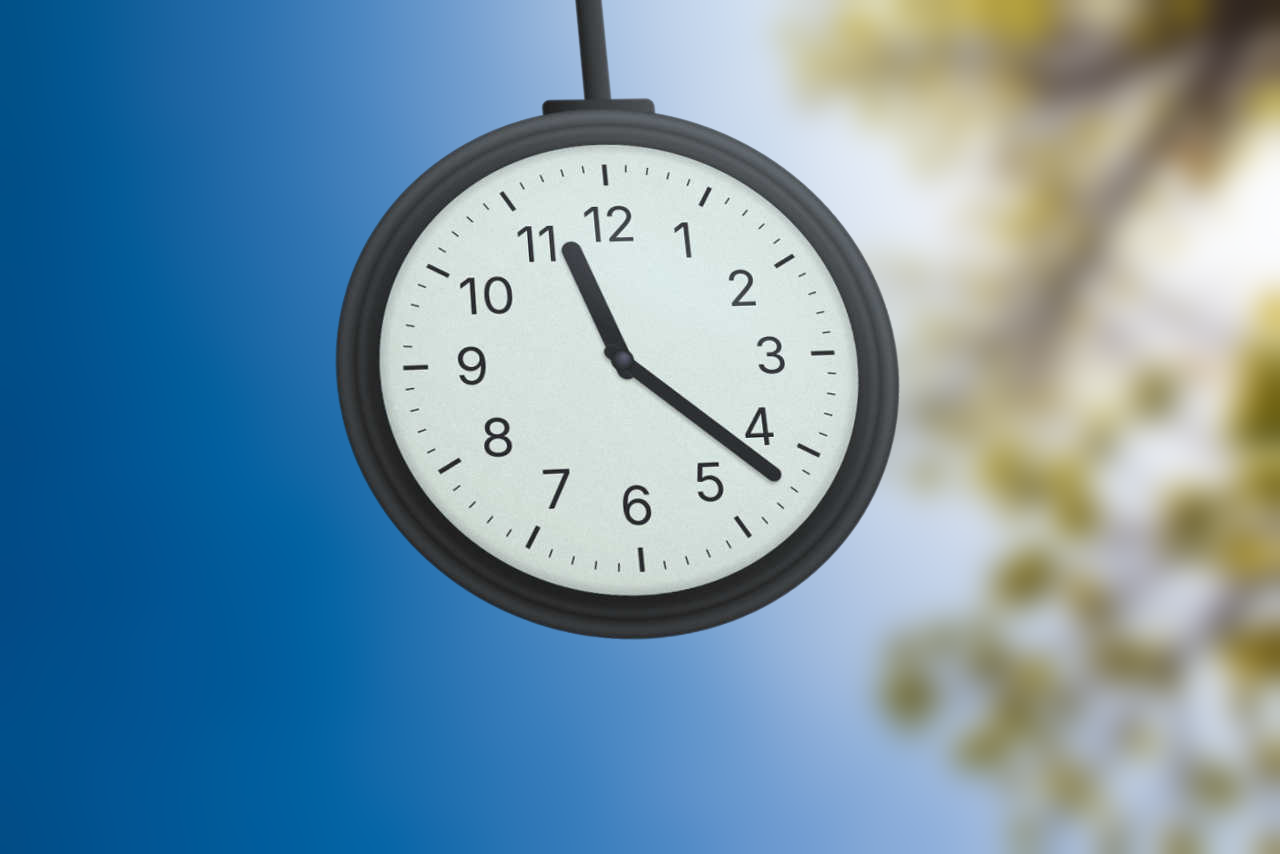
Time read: 11:22
